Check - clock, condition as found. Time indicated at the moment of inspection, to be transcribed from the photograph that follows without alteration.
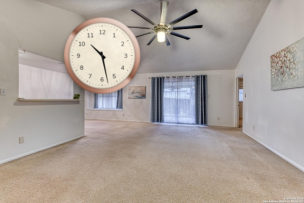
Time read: 10:28
